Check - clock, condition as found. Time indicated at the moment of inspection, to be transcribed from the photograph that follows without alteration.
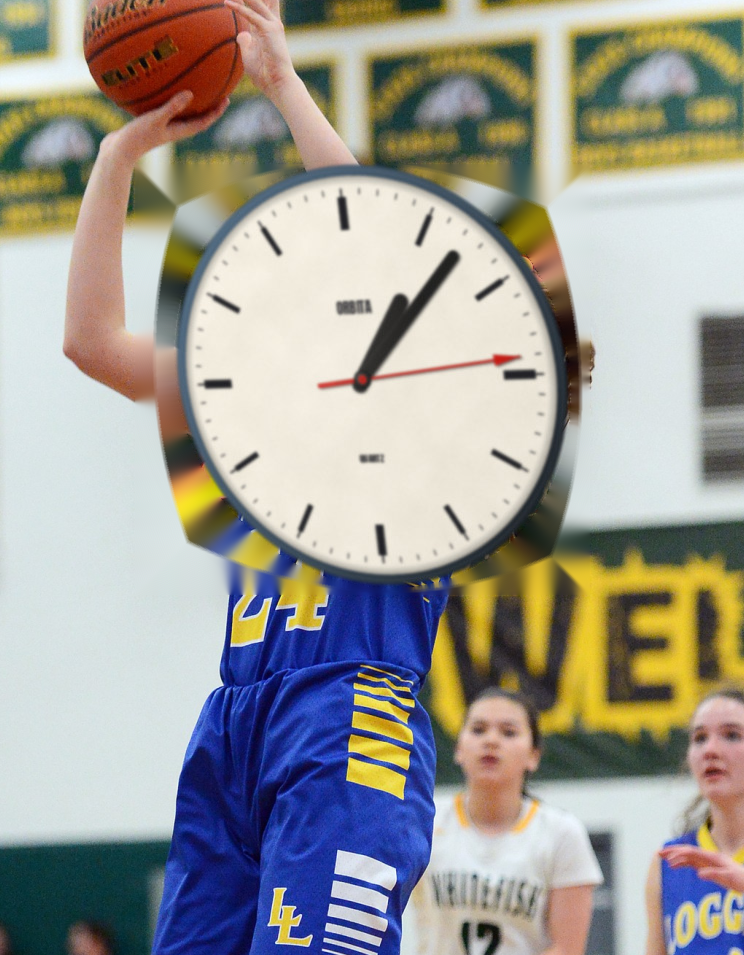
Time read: 1:07:14
